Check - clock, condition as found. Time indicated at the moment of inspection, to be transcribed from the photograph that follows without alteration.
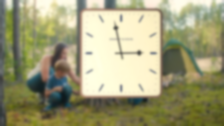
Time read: 2:58
